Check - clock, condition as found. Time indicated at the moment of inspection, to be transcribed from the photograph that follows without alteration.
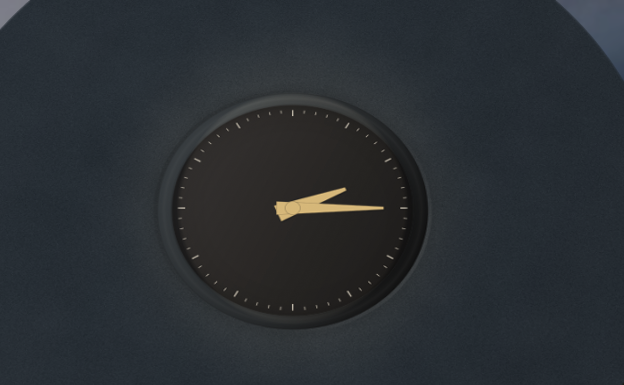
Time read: 2:15
